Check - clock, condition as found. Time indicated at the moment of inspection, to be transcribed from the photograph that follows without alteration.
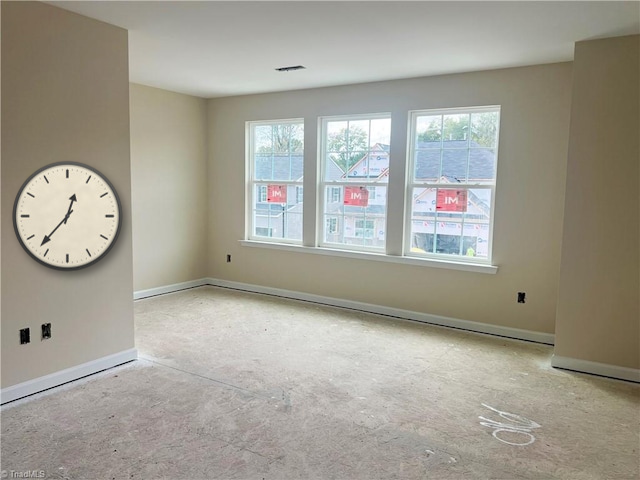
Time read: 12:37
